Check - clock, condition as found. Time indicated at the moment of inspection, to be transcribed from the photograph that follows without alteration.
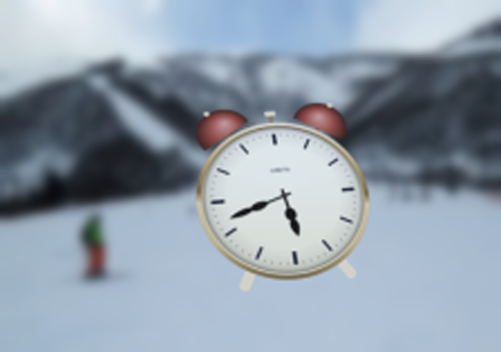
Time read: 5:42
